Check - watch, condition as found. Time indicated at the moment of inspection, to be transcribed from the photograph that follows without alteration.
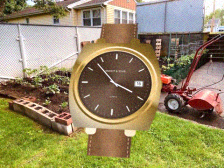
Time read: 3:53
